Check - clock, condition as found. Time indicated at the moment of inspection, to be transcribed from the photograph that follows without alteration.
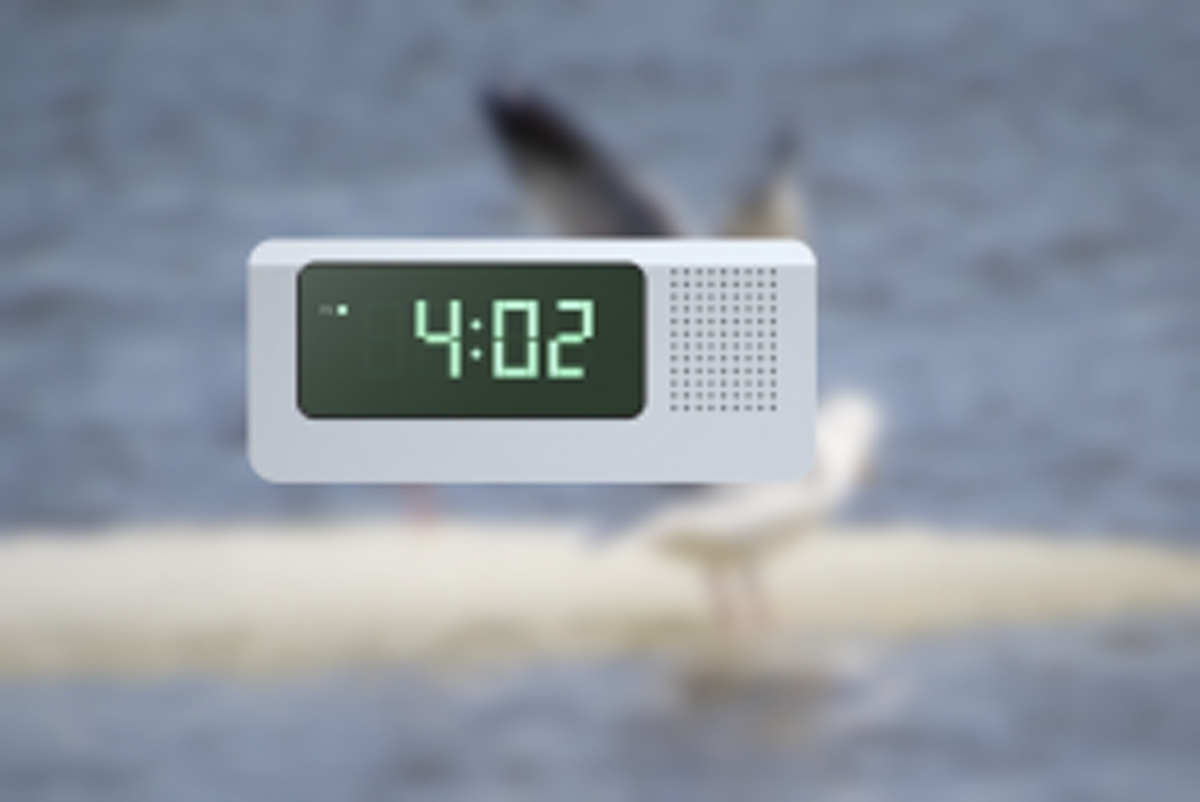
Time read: 4:02
